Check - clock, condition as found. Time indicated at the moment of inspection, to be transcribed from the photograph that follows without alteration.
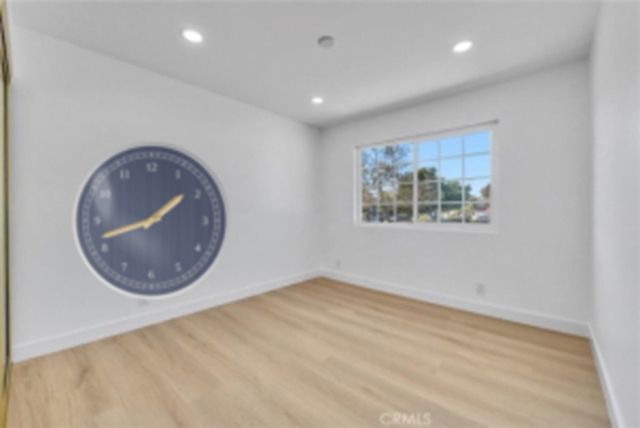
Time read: 1:42
